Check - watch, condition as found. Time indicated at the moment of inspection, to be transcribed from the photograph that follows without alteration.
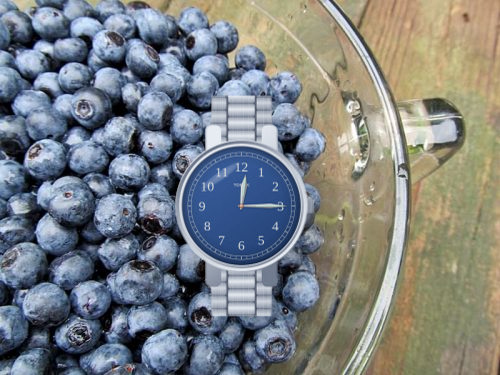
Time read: 12:15
